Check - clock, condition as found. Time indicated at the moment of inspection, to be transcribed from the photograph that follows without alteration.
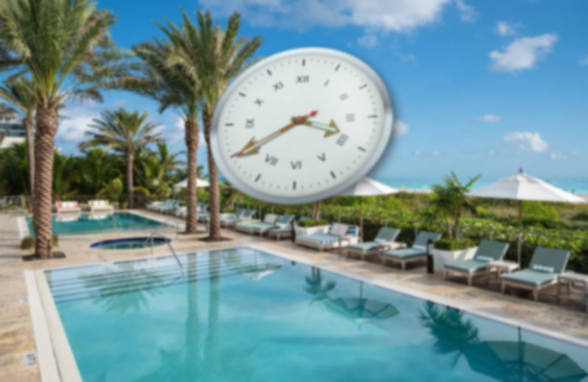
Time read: 3:39:40
